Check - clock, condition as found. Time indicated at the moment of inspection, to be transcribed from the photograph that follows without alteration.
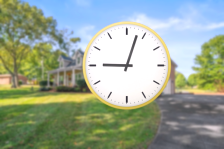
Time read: 9:03
